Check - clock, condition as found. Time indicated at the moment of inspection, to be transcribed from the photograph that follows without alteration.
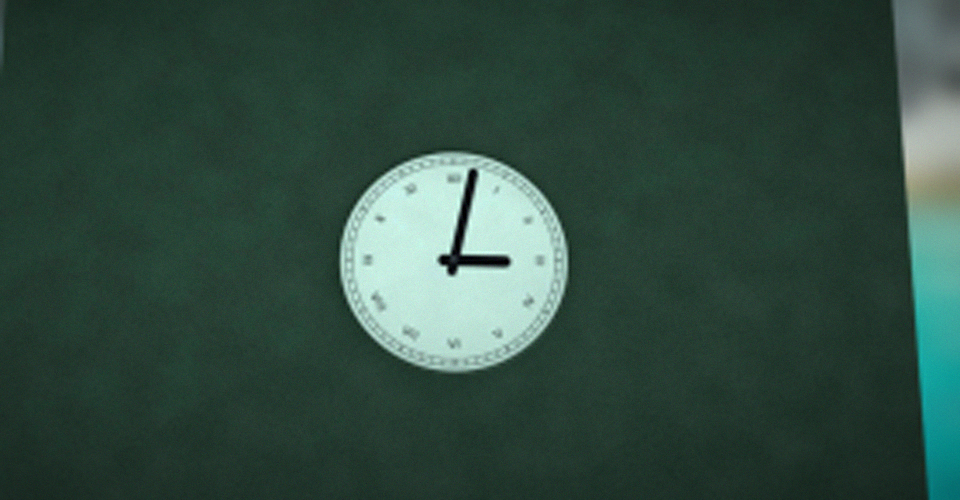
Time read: 3:02
